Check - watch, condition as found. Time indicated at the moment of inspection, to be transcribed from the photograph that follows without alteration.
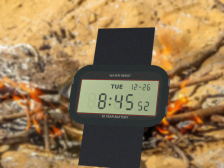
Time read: 8:45:52
